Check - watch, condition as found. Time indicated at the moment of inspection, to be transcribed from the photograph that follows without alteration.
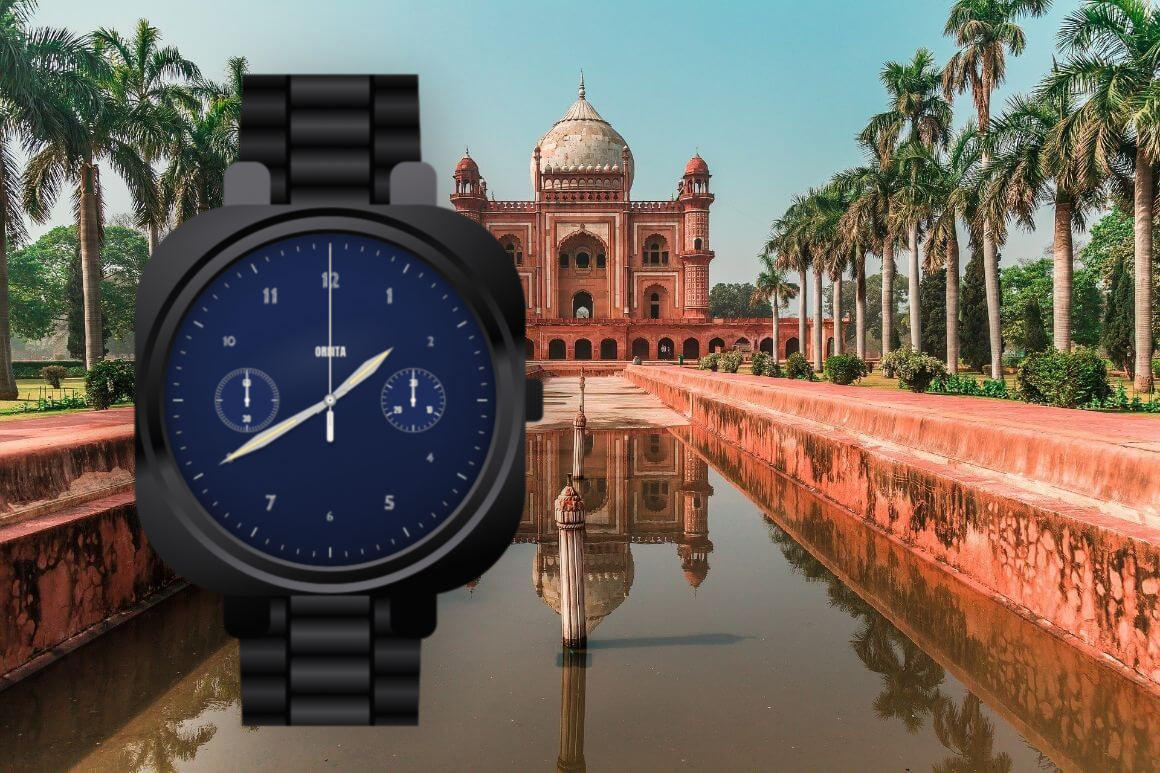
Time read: 1:40
